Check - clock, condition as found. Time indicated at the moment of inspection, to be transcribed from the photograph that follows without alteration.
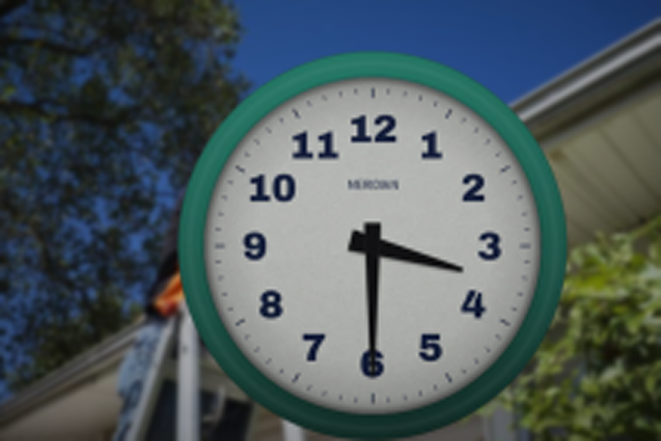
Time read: 3:30
